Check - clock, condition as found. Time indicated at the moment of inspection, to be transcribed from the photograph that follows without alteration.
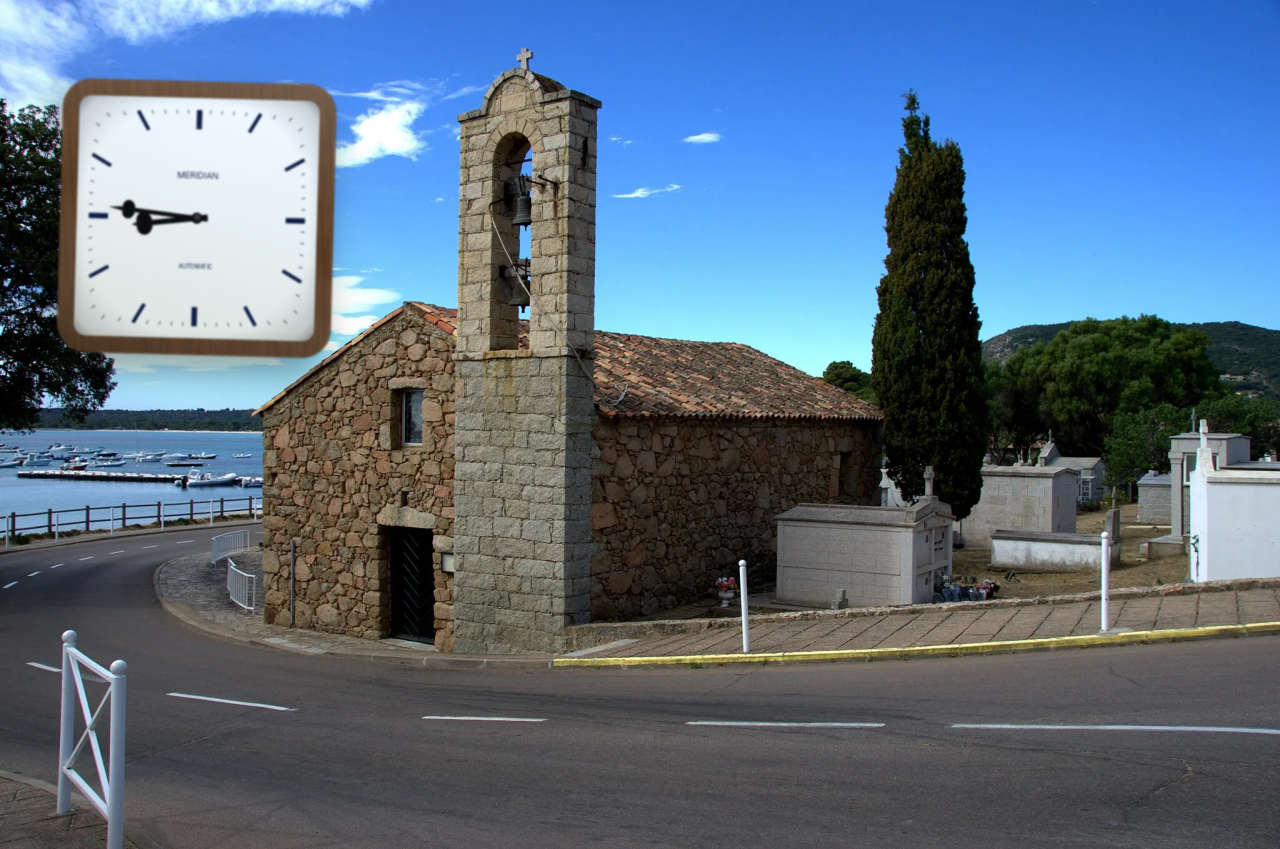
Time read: 8:46
